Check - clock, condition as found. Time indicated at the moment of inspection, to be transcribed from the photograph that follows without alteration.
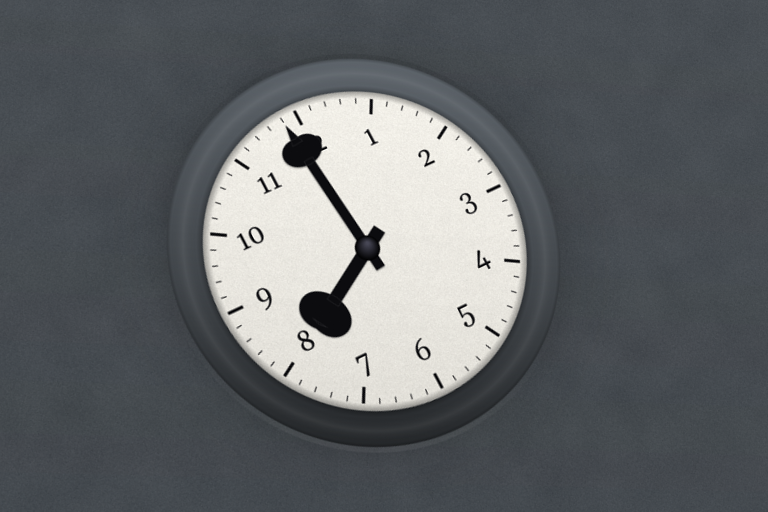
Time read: 7:59
